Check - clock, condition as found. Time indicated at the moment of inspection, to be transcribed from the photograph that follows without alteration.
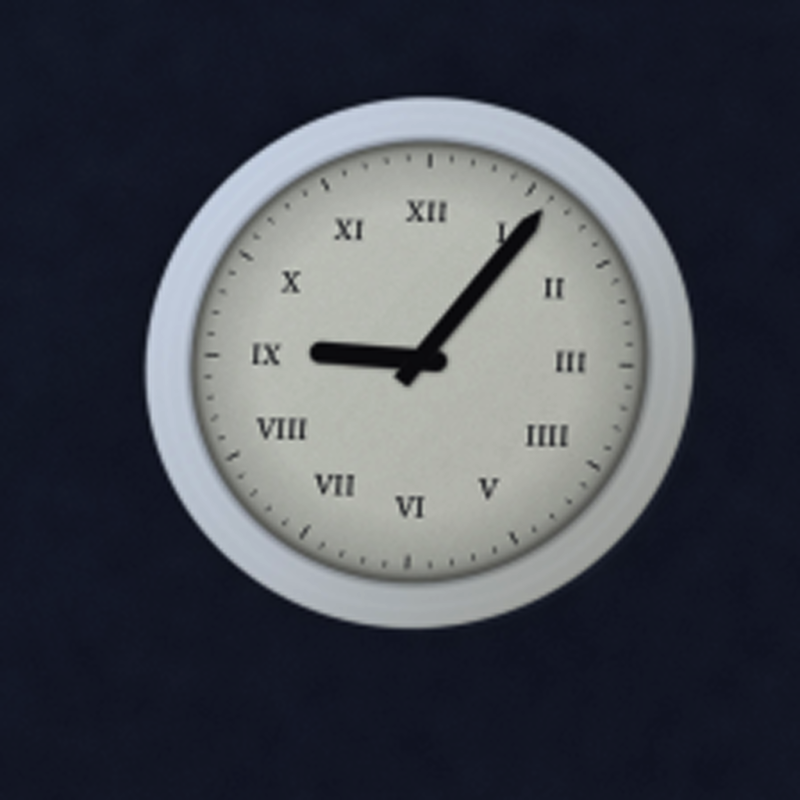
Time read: 9:06
